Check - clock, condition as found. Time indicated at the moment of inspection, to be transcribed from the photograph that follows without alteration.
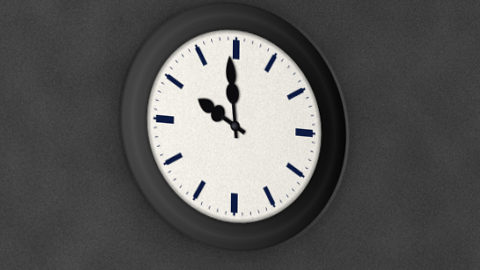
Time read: 9:59
